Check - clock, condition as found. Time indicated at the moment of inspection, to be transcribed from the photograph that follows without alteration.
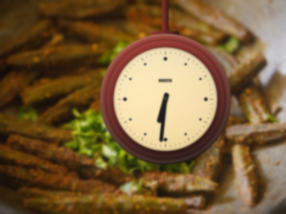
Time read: 6:31
